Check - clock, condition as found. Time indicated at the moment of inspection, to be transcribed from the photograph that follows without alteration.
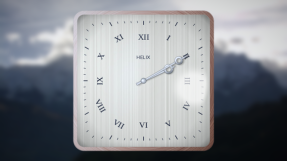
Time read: 2:10
